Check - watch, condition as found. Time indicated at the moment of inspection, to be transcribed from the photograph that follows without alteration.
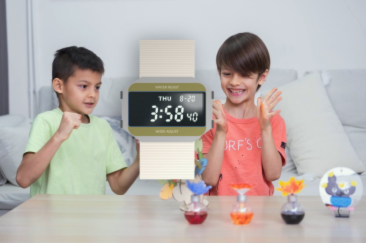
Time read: 3:58:40
